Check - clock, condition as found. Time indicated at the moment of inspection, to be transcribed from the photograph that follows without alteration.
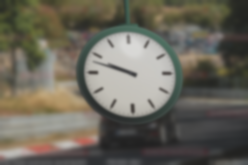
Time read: 9:48
